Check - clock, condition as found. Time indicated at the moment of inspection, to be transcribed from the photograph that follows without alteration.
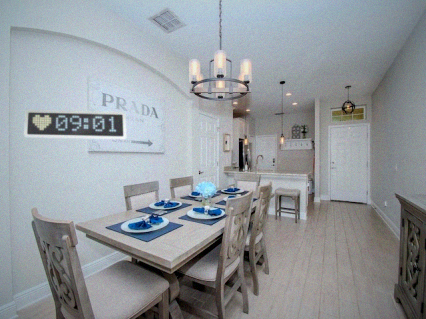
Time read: 9:01
